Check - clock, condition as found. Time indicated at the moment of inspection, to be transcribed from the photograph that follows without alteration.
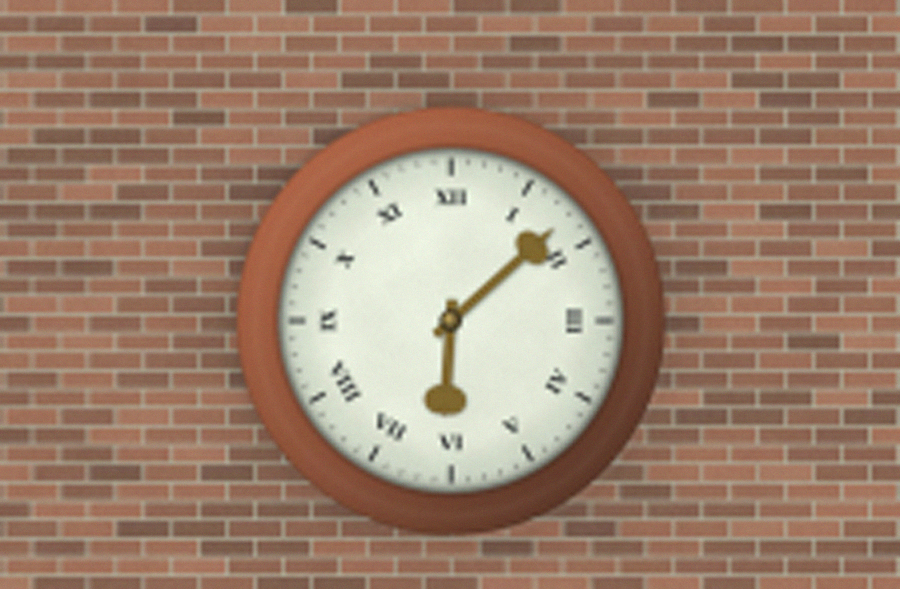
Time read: 6:08
